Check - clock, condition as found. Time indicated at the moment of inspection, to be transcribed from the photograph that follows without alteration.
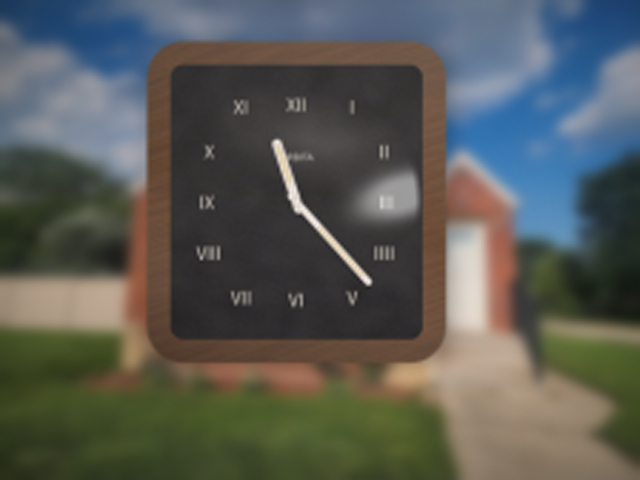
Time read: 11:23
